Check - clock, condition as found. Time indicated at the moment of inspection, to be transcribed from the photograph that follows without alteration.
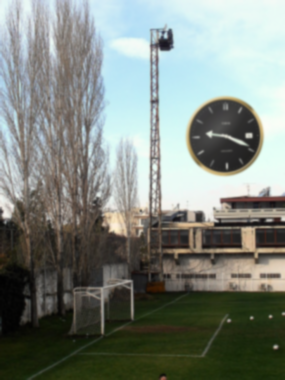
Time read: 9:19
